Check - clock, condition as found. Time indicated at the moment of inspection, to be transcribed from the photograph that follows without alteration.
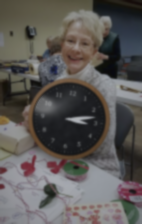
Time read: 3:13
